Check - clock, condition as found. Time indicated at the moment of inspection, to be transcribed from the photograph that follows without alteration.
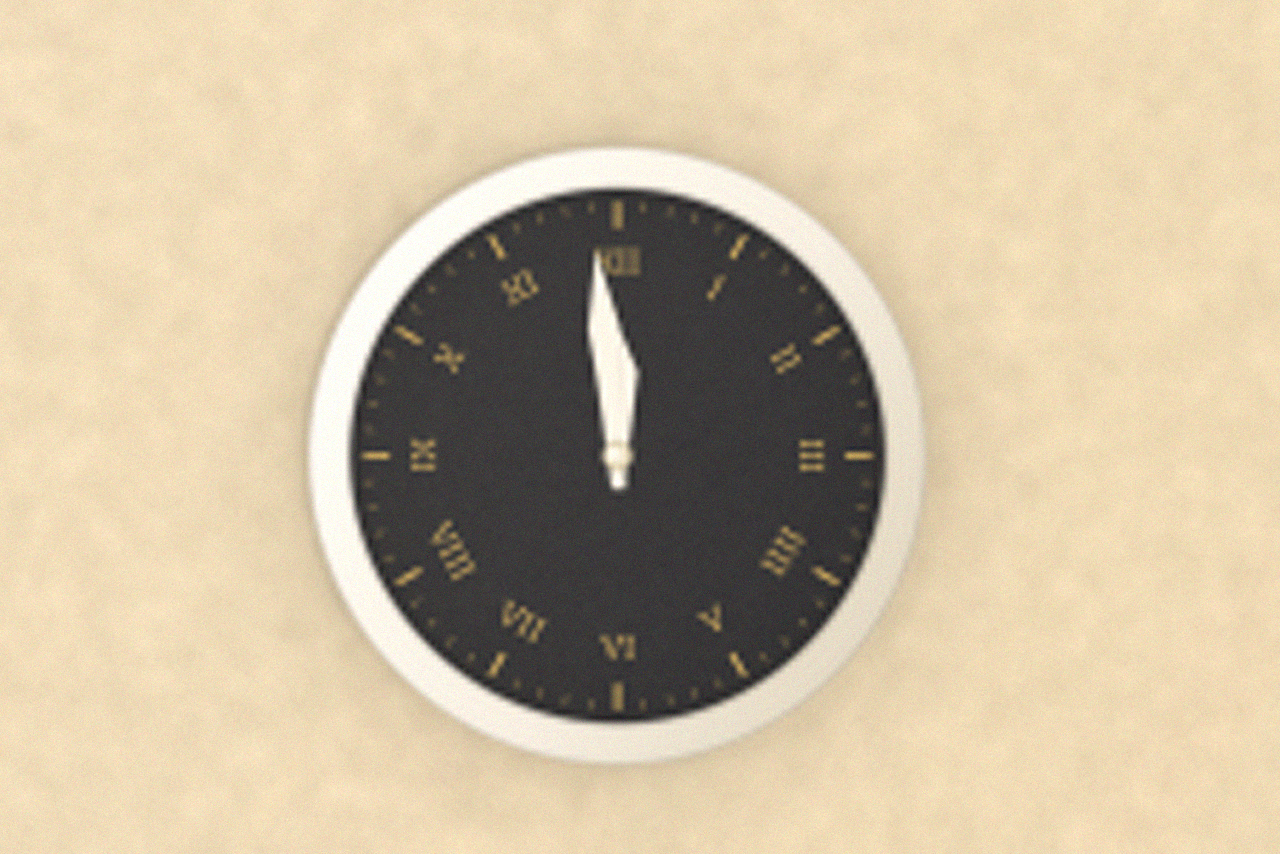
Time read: 11:59
